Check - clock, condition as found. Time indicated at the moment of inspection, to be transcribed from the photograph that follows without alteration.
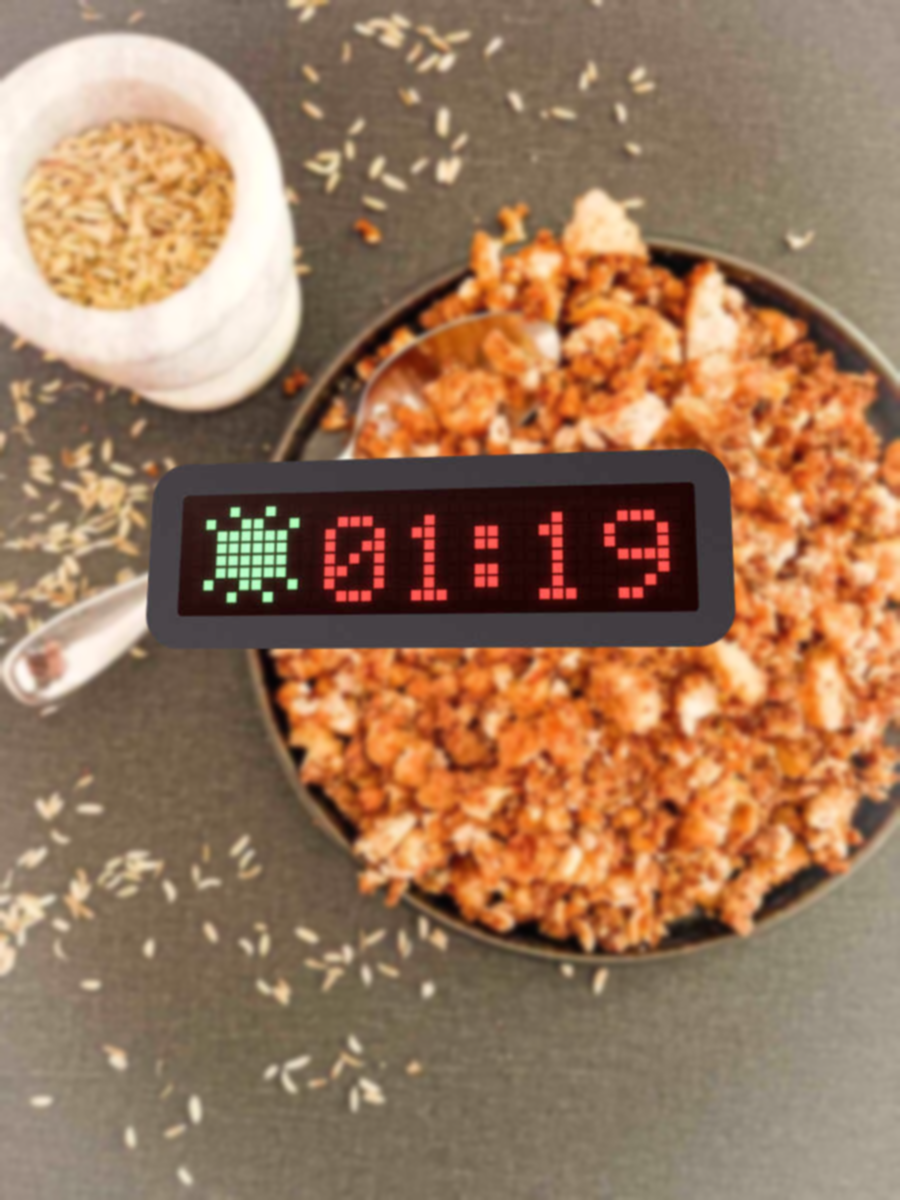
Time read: 1:19
